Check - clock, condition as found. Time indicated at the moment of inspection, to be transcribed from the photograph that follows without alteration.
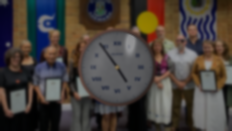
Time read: 4:54
